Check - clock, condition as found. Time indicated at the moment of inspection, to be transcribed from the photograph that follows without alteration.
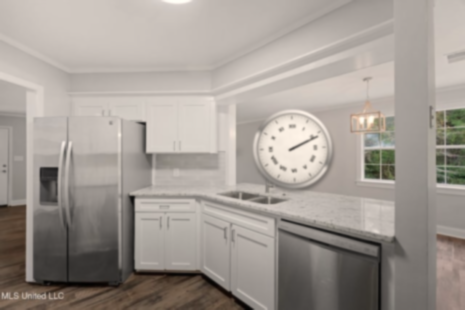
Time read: 2:11
